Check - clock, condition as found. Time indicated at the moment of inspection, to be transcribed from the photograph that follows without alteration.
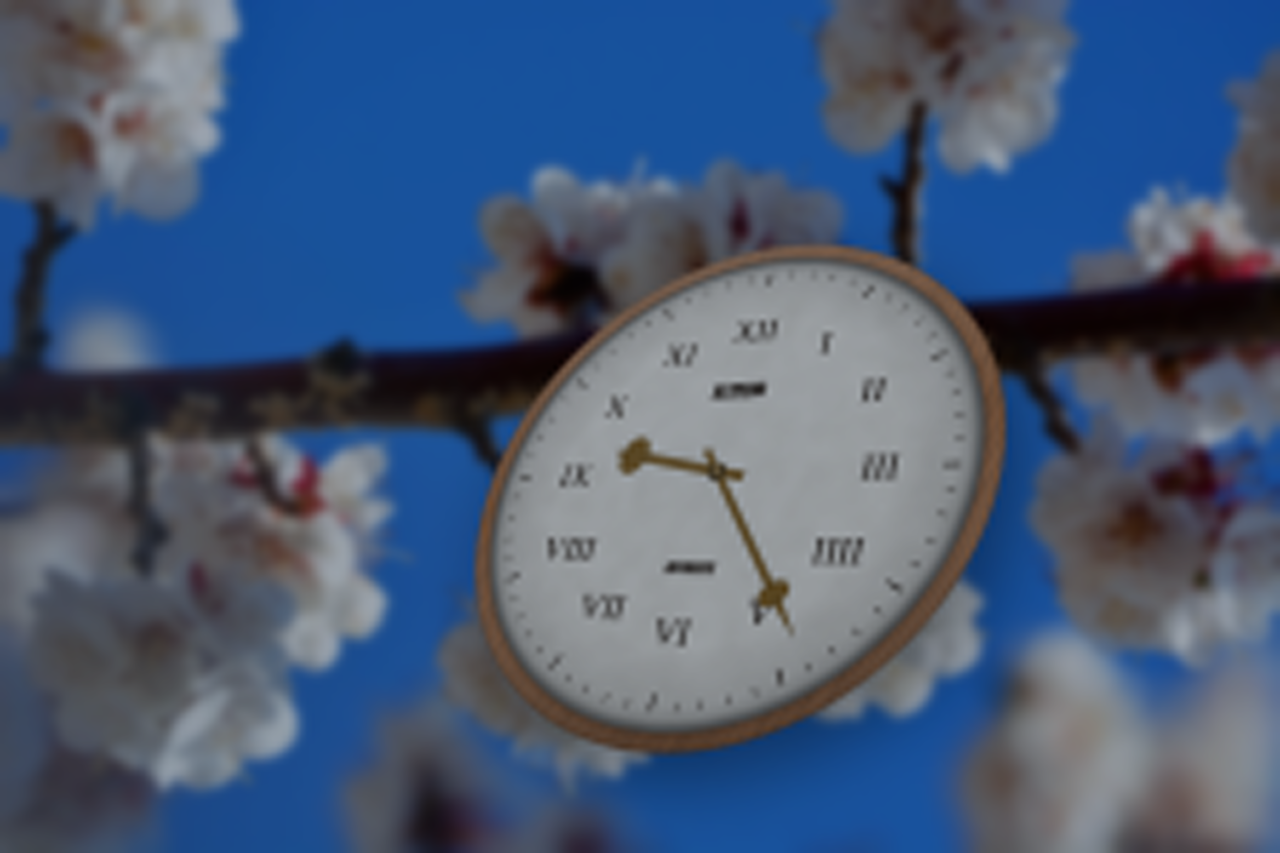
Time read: 9:24
